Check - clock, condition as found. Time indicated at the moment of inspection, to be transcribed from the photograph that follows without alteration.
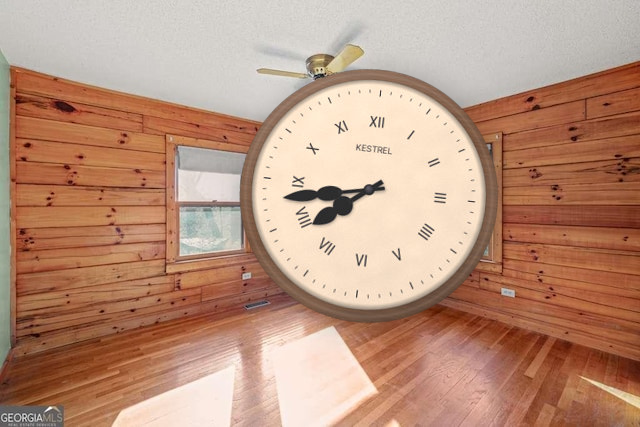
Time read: 7:43
